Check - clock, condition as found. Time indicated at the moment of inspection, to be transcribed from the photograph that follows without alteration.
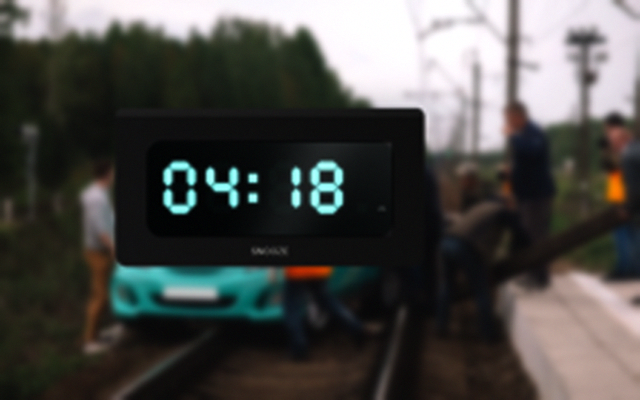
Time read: 4:18
